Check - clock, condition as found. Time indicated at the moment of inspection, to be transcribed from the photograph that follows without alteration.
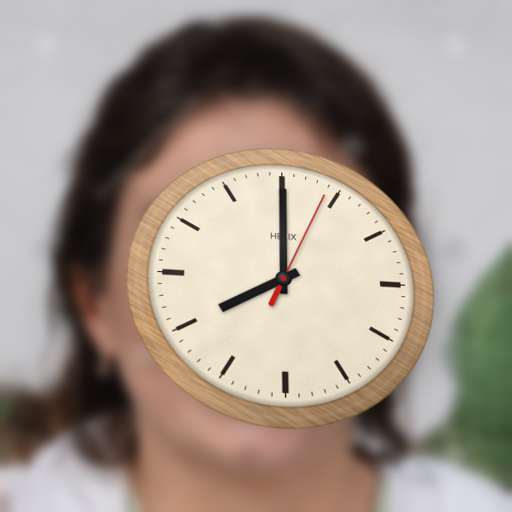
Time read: 8:00:04
